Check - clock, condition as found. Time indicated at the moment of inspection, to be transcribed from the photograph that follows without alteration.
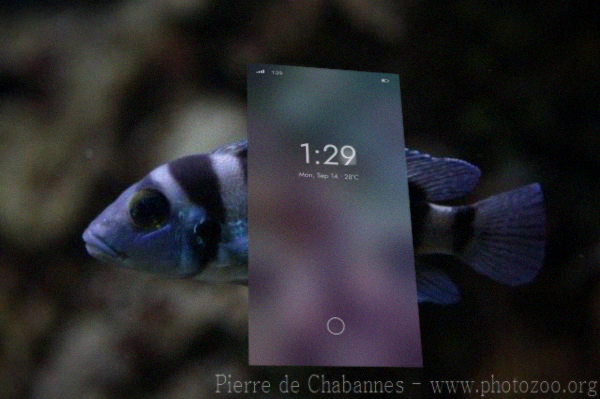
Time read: 1:29
